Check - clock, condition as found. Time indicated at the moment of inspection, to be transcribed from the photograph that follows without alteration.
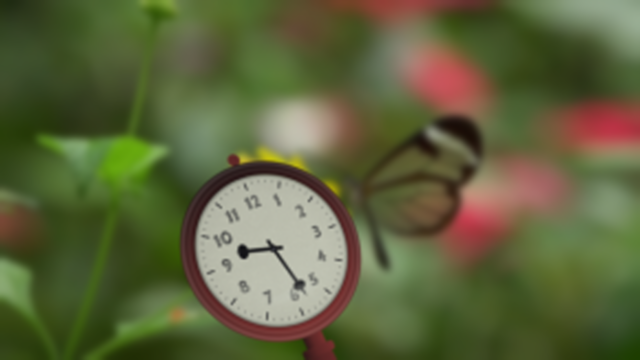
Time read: 9:28
